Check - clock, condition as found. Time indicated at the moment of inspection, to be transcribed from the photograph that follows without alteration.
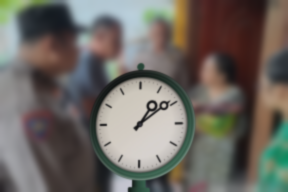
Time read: 1:09
